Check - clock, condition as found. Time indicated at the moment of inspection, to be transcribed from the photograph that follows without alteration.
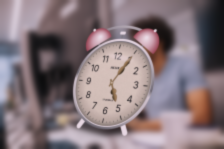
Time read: 5:05
